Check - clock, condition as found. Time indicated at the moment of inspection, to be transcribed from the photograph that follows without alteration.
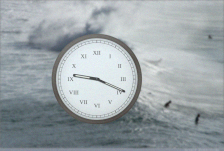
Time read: 9:19
